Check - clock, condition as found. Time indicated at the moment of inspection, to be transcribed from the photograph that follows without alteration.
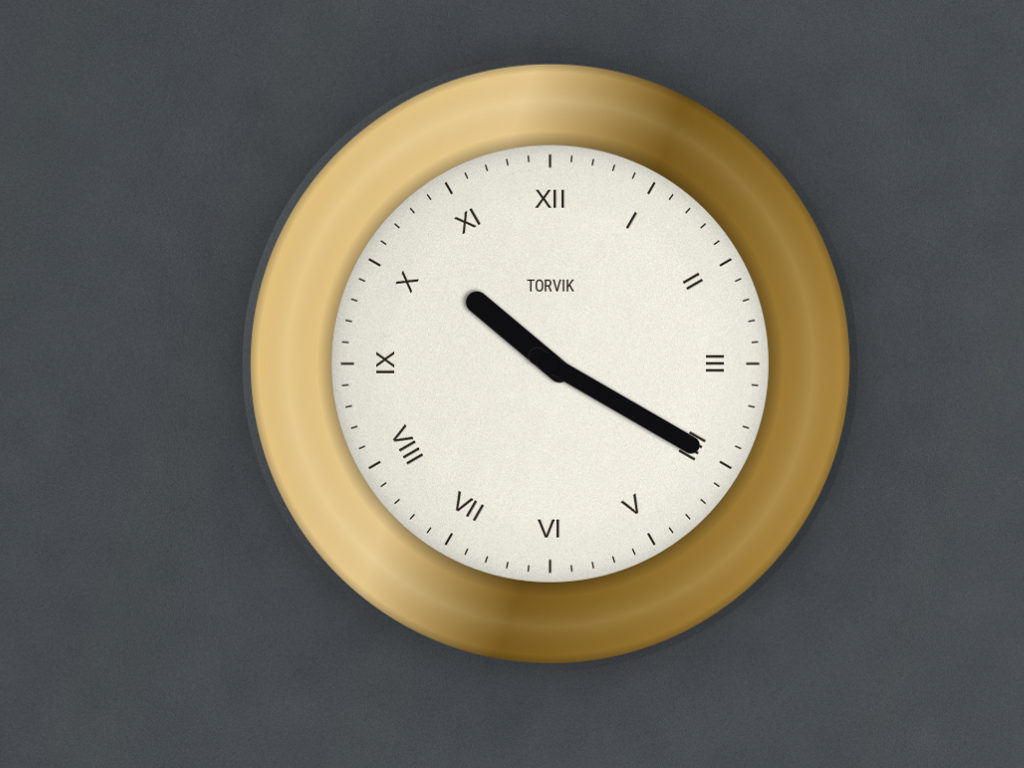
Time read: 10:20
